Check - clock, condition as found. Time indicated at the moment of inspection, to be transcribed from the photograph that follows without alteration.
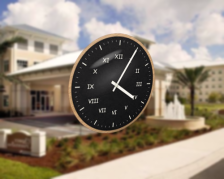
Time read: 4:05
